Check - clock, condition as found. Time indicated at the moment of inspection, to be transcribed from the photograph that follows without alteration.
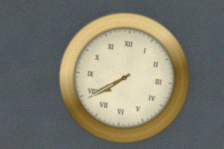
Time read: 7:39
